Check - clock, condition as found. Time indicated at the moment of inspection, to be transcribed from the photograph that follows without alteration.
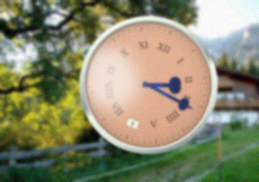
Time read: 2:16
